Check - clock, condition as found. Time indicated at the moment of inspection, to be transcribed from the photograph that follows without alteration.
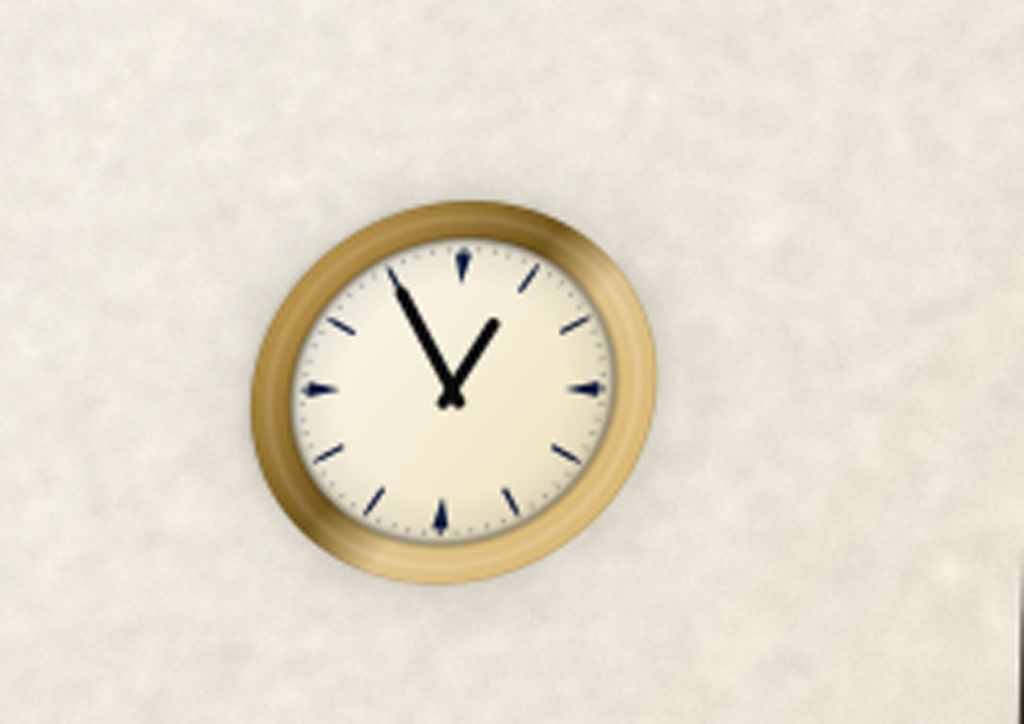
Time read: 12:55
